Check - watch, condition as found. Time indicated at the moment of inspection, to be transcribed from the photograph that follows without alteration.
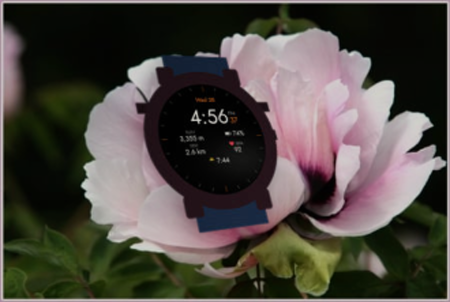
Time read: 4:56
